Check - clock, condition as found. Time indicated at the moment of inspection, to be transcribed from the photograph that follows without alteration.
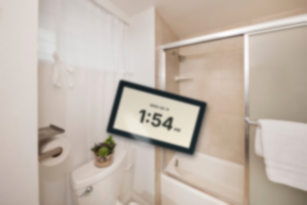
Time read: 1:54
